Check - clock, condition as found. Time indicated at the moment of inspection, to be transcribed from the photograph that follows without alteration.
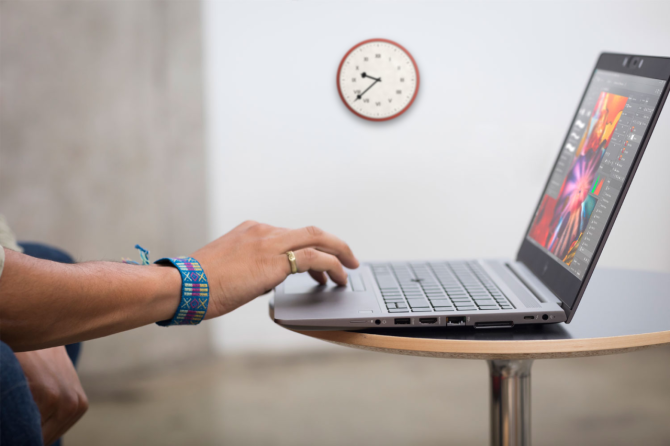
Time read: 9:38
